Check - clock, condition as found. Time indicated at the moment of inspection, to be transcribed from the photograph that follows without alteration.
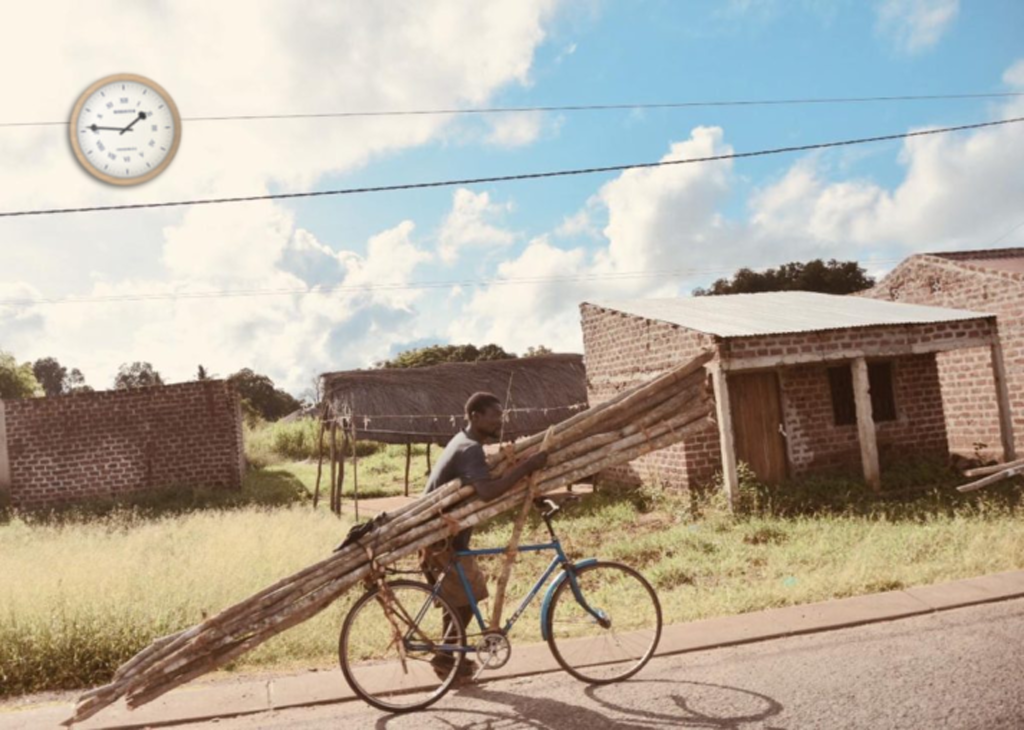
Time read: 1:46
